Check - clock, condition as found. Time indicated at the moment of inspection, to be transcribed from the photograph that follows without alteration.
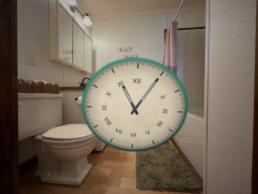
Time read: 11:05
